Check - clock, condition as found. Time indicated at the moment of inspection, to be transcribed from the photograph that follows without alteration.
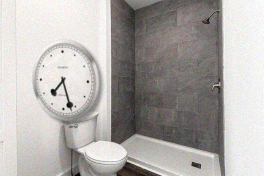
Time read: 7:27
